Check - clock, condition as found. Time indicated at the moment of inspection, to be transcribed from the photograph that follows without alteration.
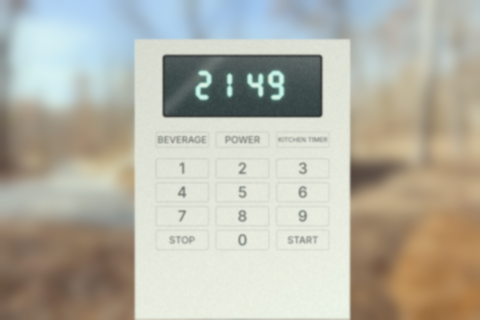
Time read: 21:49
